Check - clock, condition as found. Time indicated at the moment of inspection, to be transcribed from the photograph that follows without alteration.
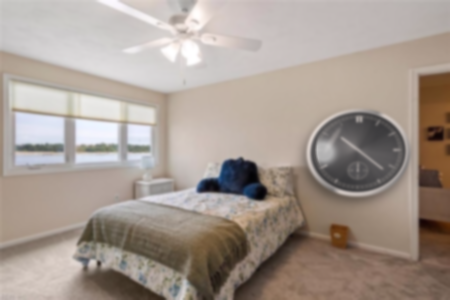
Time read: 10:22
